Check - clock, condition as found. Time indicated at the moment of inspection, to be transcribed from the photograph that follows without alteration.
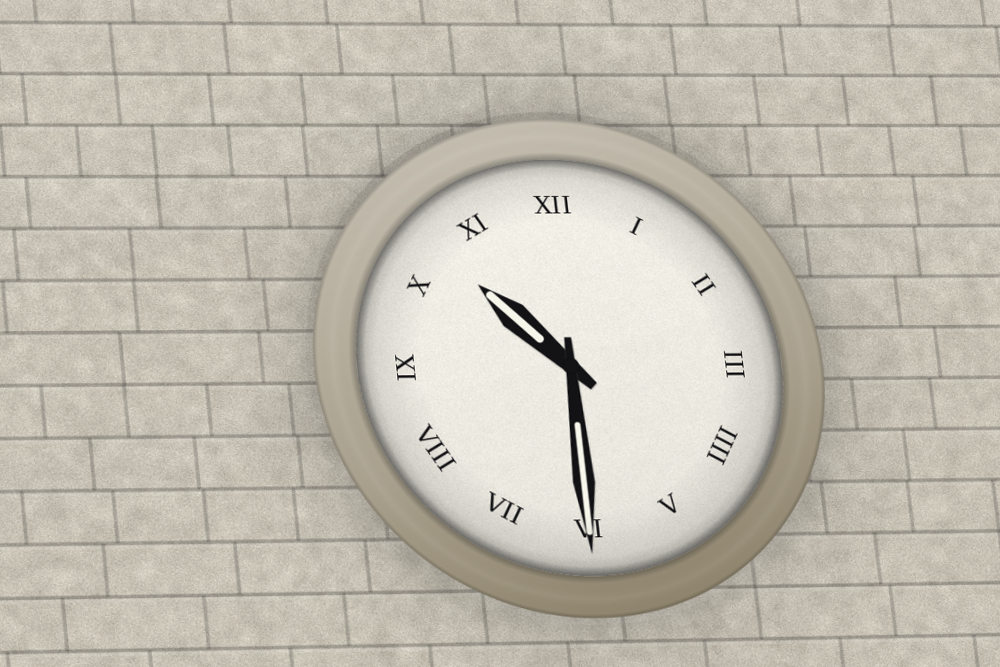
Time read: 10:30
